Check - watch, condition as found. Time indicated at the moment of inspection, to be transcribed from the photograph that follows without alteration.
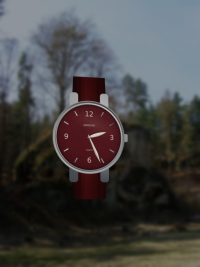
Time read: 2:26
